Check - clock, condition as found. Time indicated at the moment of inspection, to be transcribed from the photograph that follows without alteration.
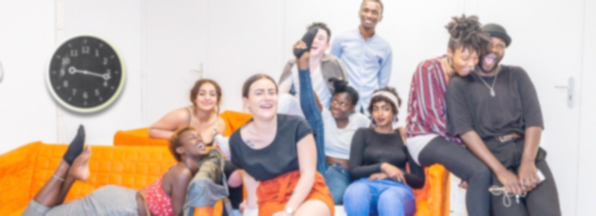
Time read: 9:17
